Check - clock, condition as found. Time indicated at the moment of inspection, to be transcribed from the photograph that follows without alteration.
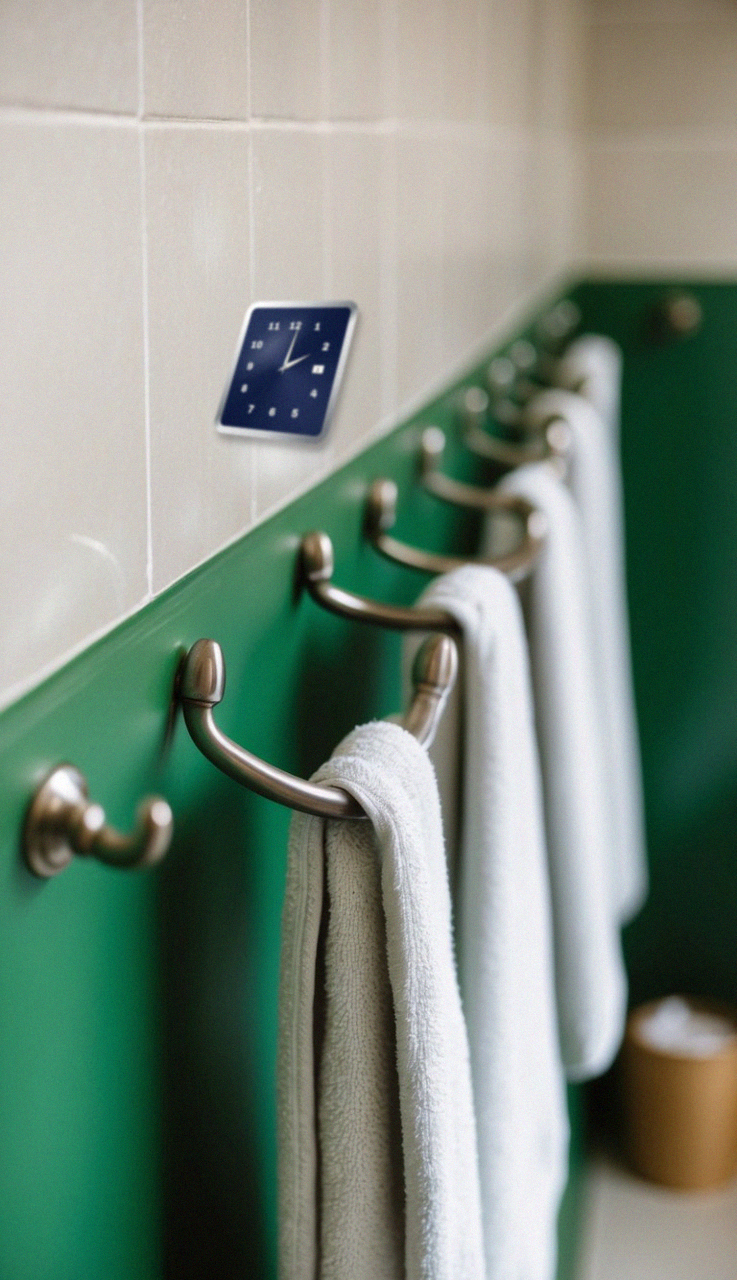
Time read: 2:01
